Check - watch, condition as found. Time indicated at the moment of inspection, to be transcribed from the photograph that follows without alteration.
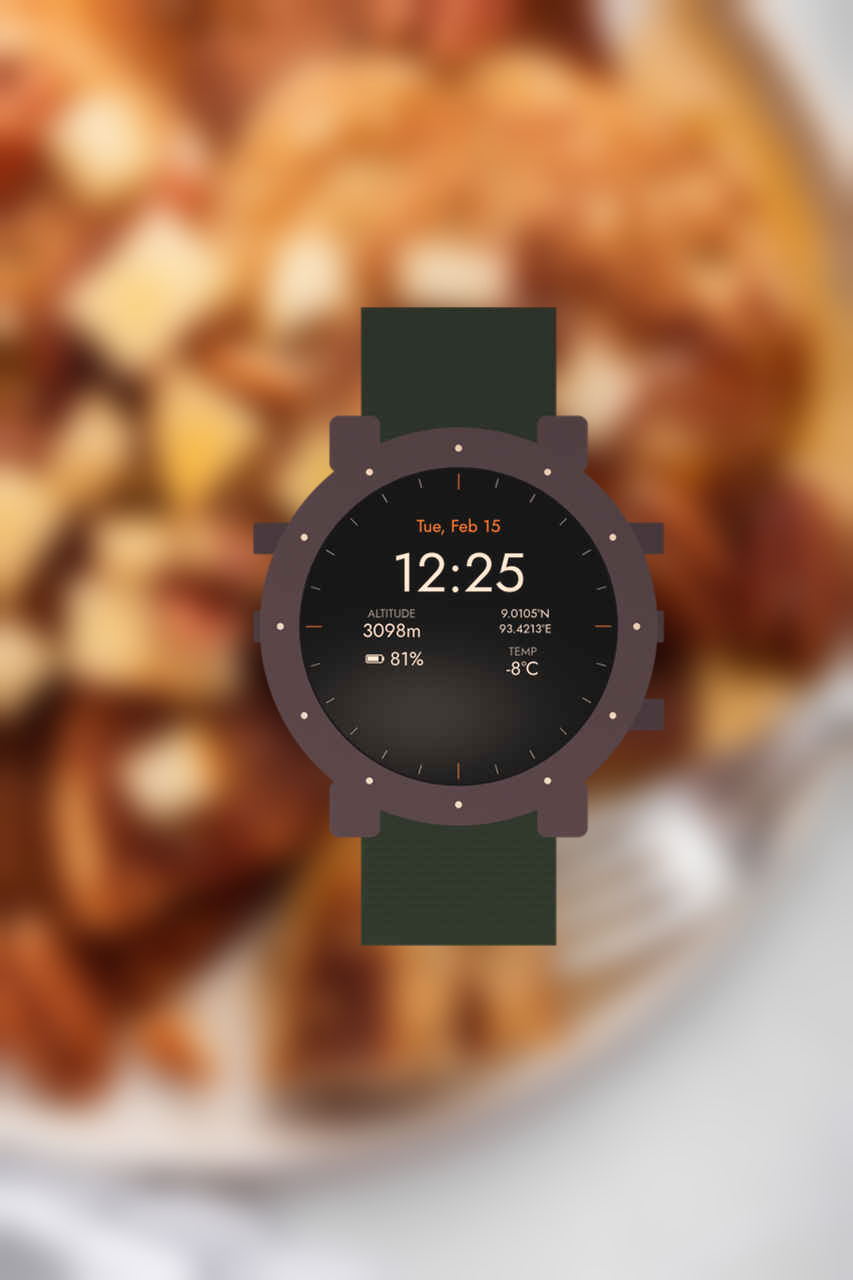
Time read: 12:25
